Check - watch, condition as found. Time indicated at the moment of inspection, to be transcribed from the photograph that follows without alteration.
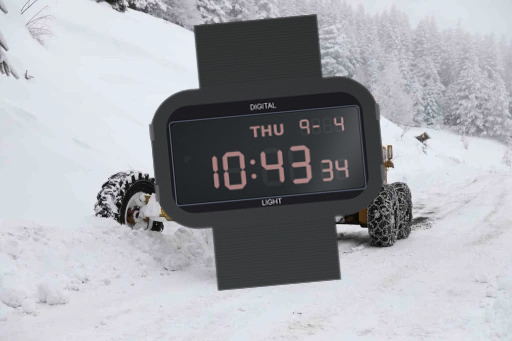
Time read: 10:43:34
